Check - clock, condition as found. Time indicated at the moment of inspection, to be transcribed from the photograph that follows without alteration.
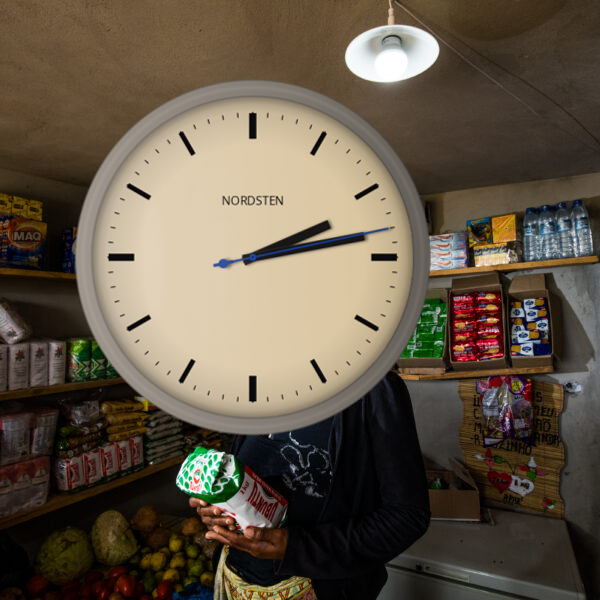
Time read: 2:13:13
